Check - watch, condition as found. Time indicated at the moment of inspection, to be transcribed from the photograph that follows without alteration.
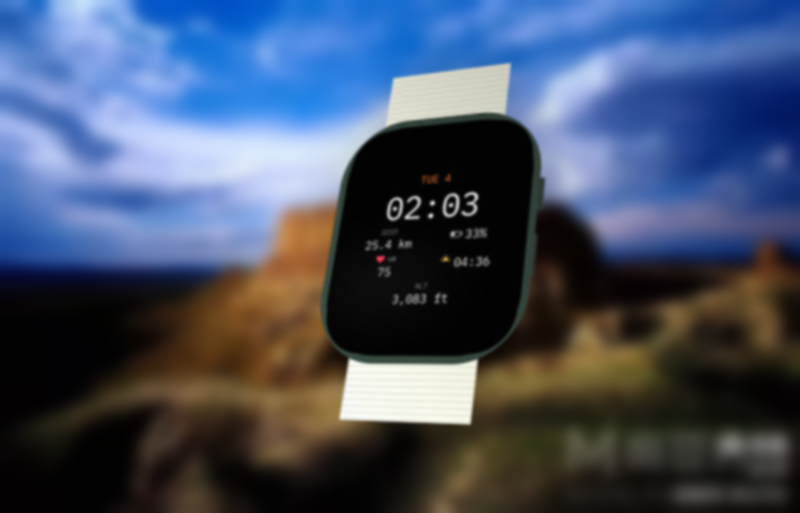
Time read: 2:03
